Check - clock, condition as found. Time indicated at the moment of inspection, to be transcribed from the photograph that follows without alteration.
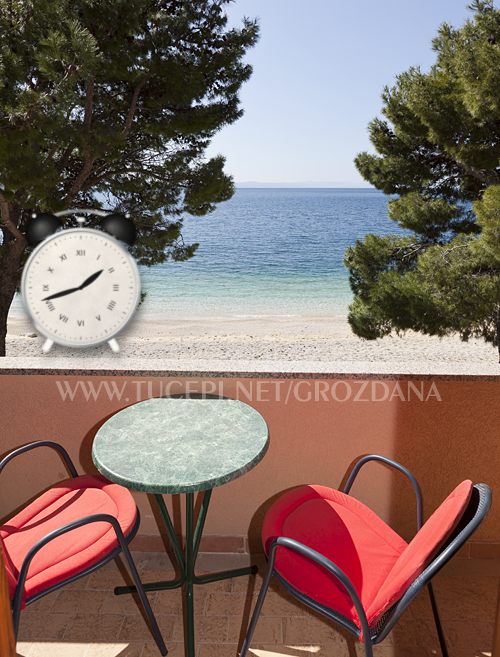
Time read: 1:42
